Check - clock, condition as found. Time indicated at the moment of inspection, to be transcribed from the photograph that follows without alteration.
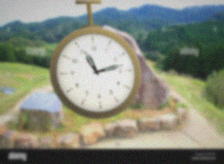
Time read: 11:13
